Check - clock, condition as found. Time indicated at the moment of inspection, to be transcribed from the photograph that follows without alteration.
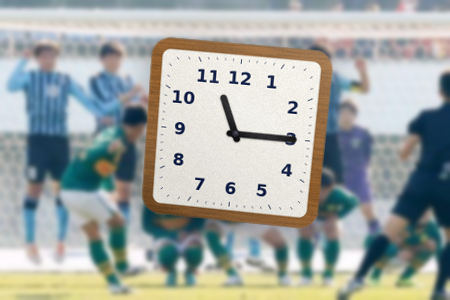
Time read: 11:15
